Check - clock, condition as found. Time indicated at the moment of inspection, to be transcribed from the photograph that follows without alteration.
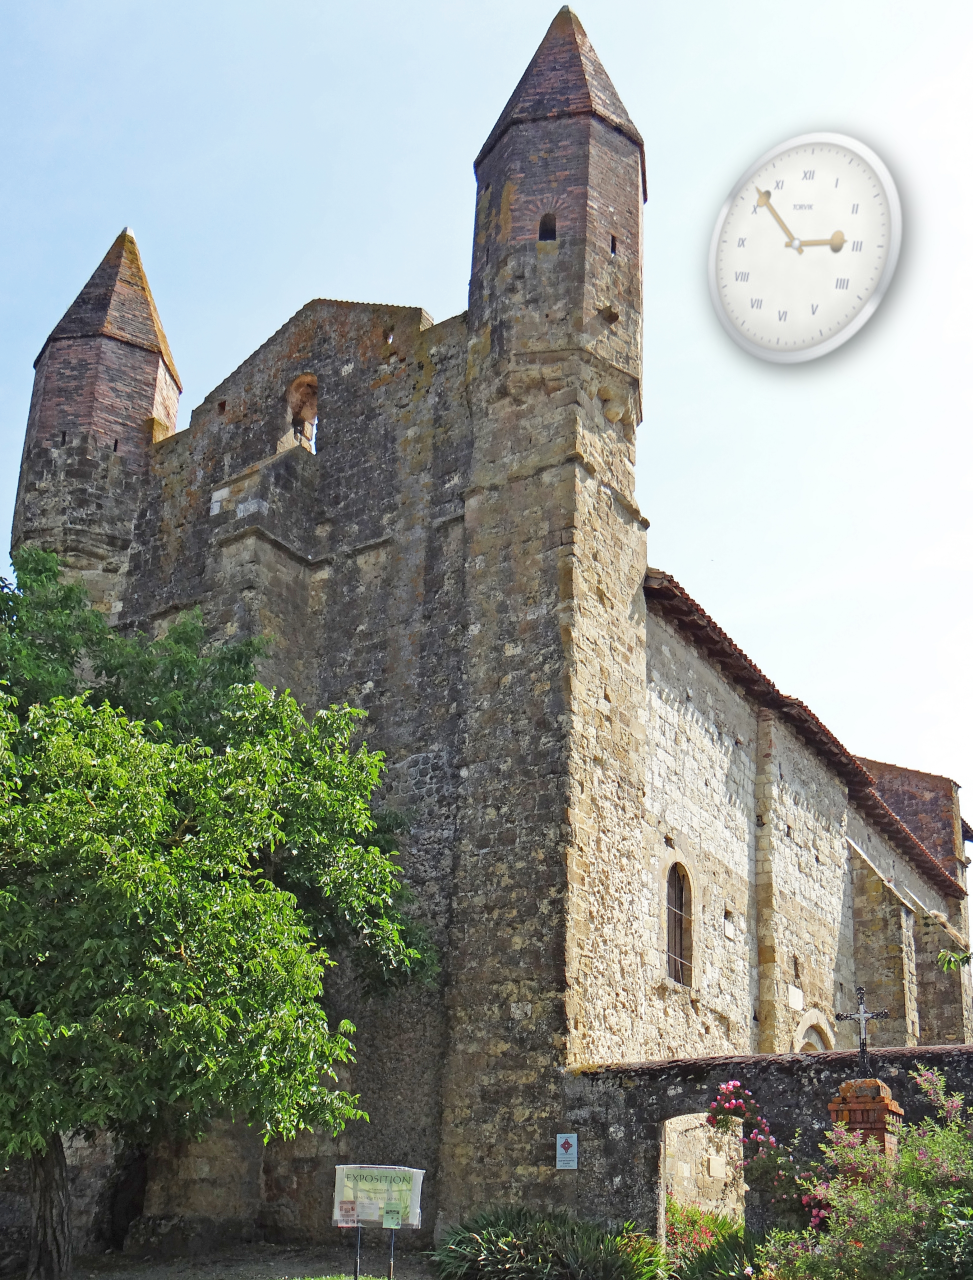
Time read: 2:52
